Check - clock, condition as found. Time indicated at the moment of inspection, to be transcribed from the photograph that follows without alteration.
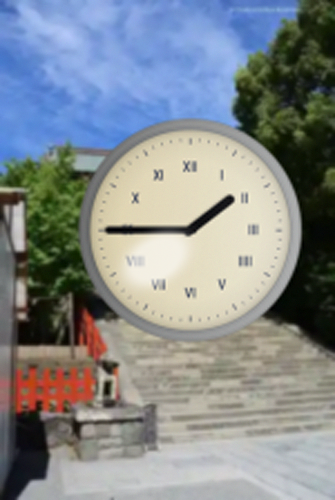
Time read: 1:45
